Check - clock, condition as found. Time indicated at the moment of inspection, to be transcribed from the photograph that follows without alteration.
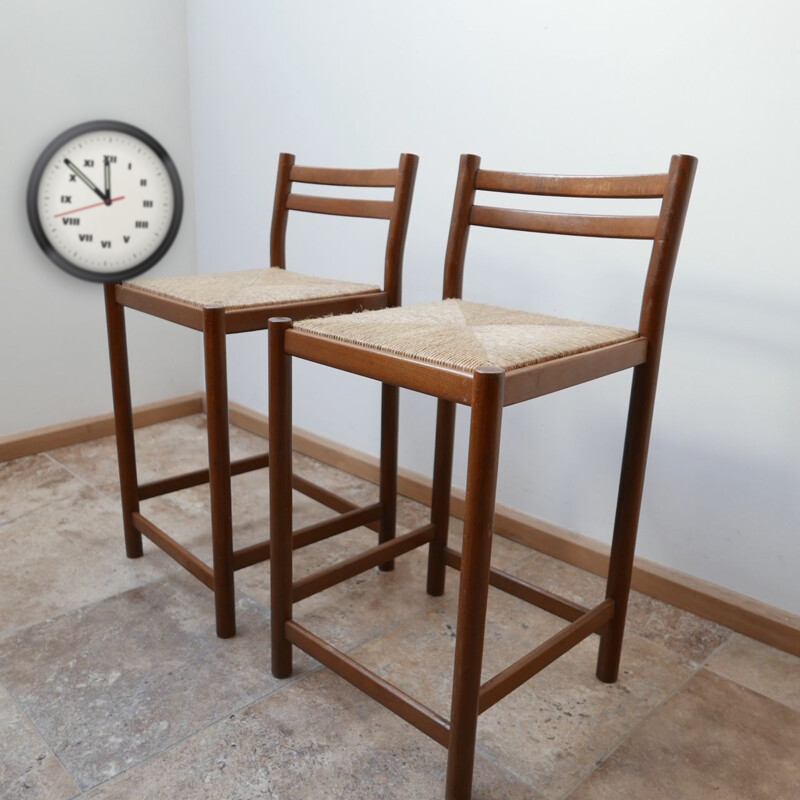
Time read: 11:51:42
